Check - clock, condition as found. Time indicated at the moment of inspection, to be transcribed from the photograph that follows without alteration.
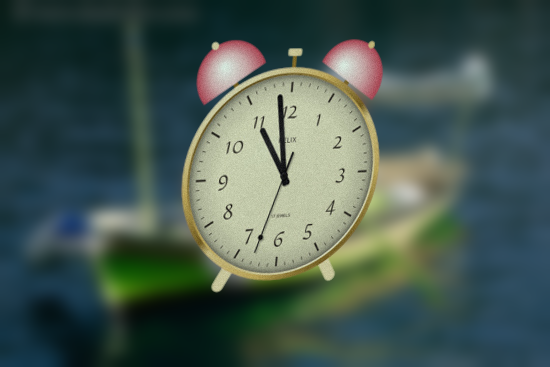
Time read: 10:58:33
